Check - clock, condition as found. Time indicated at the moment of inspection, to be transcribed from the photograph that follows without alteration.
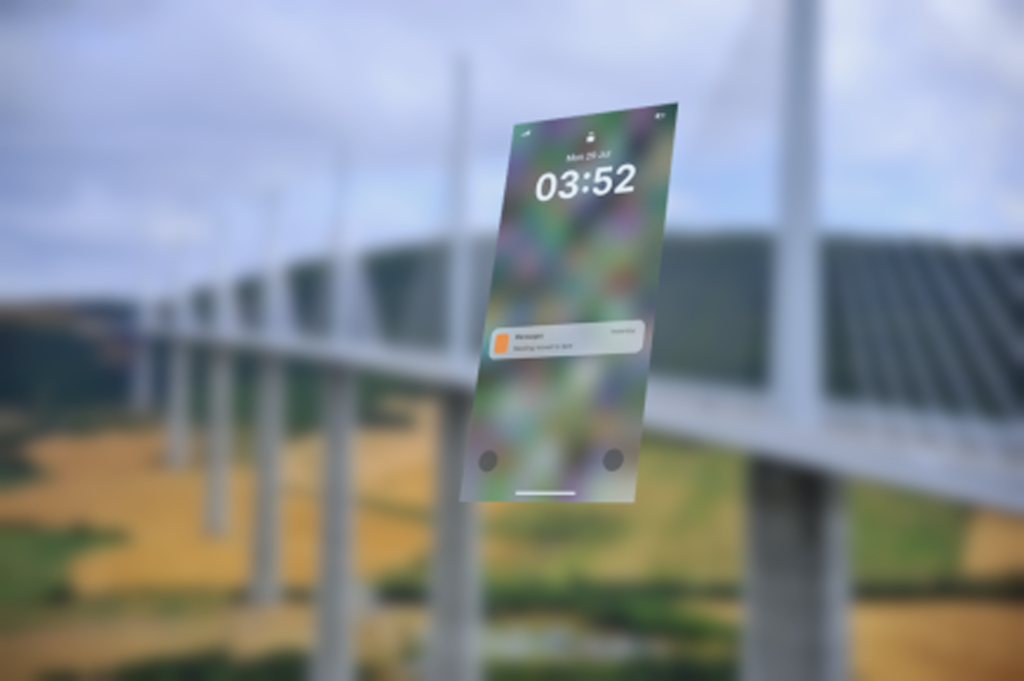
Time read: 3:52
